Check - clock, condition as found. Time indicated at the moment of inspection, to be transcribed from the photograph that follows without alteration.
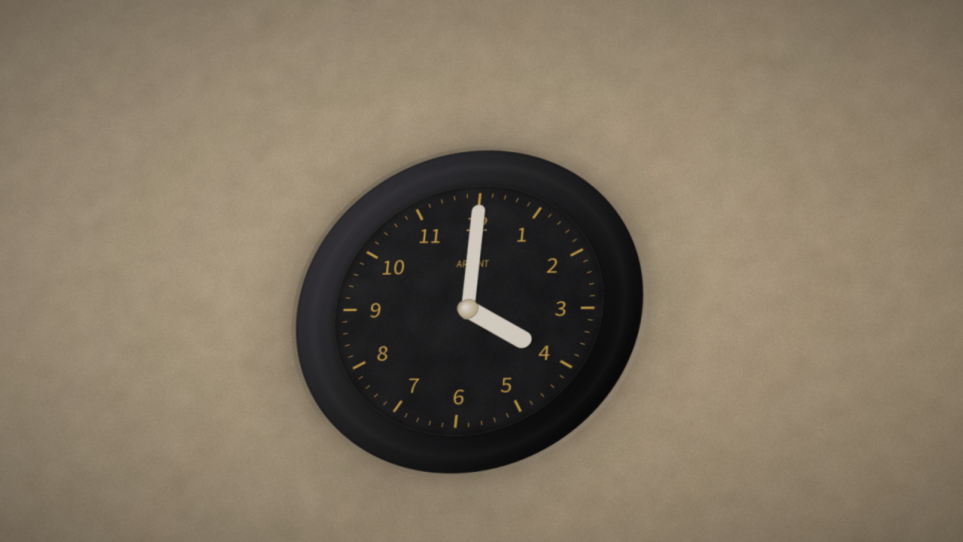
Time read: 4:00
